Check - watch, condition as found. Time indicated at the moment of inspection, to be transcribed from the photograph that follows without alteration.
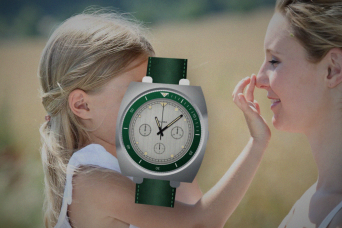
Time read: 11:08
